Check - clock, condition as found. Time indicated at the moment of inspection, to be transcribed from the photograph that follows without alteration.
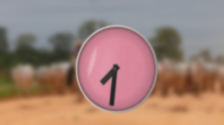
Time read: 7:31
